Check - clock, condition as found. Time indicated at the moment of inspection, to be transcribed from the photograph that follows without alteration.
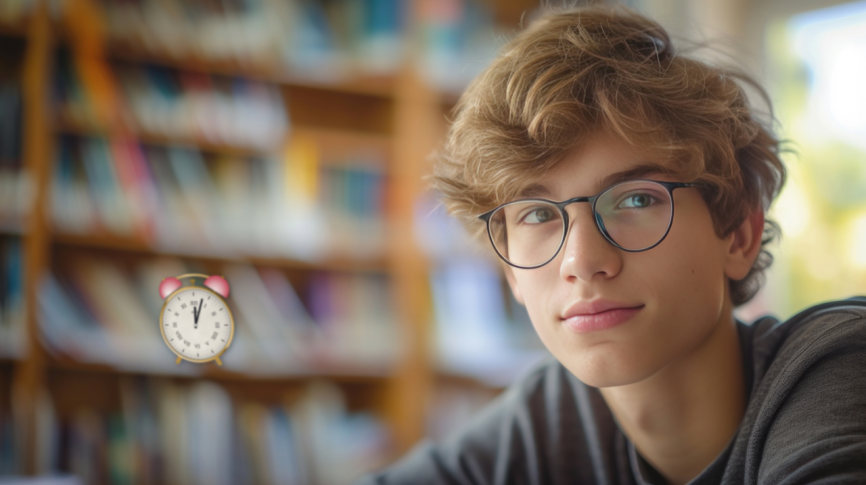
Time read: 12:03
